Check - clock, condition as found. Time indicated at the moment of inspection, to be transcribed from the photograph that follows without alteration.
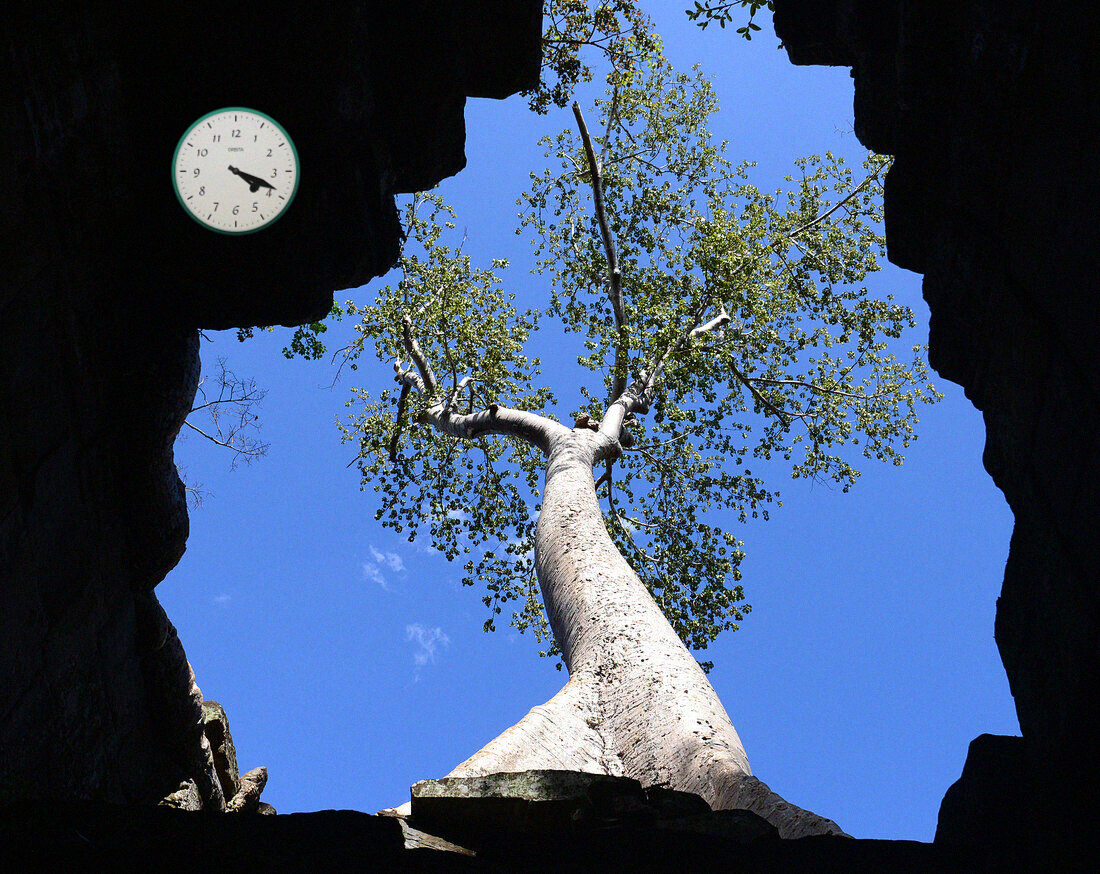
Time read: 4:19
